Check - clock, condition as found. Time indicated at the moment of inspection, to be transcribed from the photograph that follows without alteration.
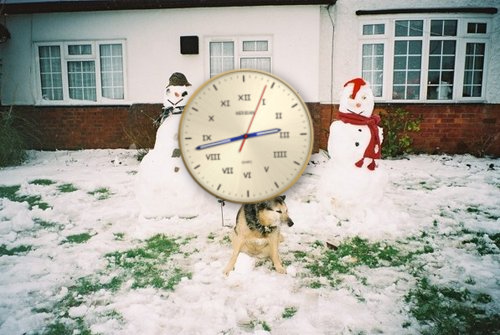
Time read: 2:43:04
